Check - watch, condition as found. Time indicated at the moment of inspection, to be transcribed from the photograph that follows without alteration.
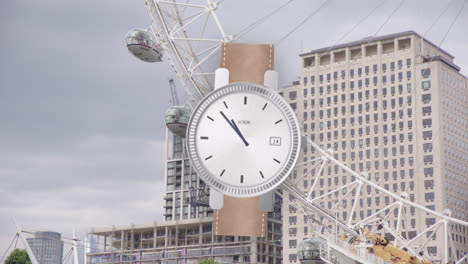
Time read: 10:53
